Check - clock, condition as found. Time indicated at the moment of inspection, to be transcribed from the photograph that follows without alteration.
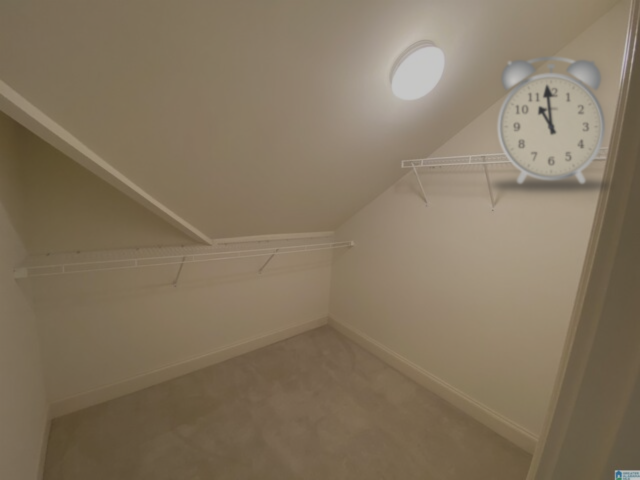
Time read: 10:59
